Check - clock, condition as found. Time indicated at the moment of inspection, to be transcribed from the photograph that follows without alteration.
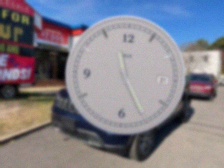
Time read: 11:25
